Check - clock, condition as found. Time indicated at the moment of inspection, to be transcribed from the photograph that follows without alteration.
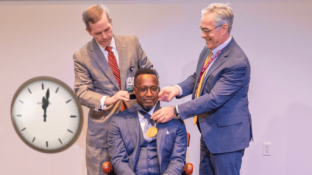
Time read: 12:02
